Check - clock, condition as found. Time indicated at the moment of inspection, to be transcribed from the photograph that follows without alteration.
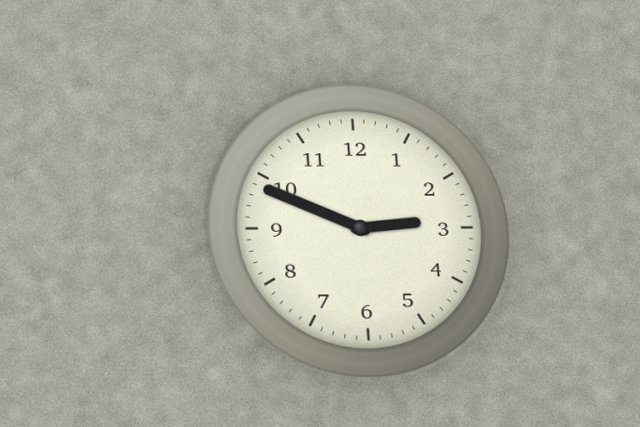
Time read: 2:49
